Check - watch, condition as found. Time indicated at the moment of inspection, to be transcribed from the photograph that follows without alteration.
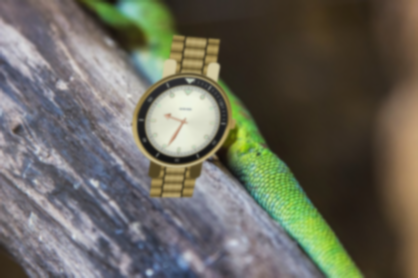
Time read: 9:34
